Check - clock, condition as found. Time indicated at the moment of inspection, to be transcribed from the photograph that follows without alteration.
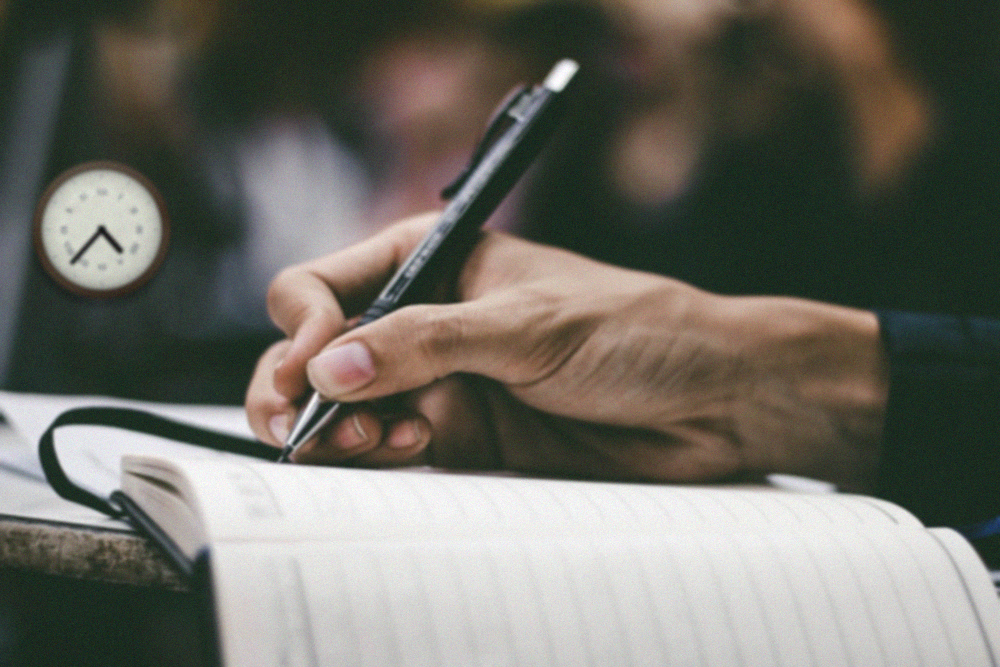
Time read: 4:37
